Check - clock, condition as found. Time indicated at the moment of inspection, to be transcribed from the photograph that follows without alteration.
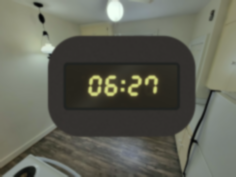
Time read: 6:27
